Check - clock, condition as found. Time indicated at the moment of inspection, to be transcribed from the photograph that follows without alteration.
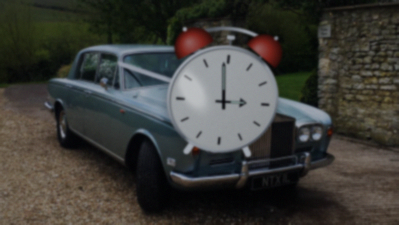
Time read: 2:59
